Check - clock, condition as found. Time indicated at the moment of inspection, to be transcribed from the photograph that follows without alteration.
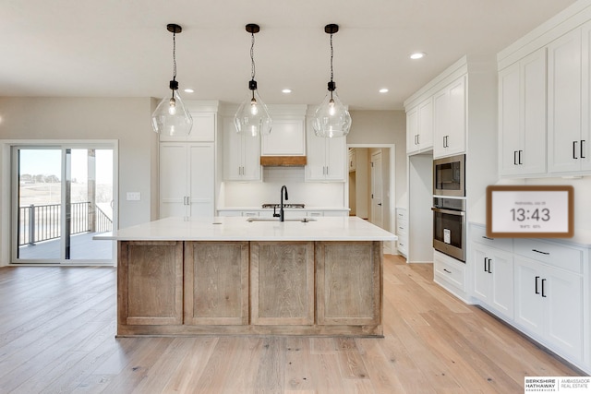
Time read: 13:43
